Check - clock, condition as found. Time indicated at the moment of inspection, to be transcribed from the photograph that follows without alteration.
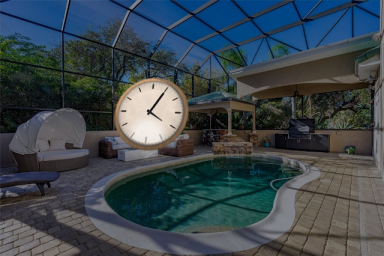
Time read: 4:05
